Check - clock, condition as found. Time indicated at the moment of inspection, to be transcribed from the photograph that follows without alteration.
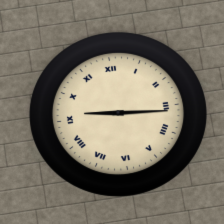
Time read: 9:16
